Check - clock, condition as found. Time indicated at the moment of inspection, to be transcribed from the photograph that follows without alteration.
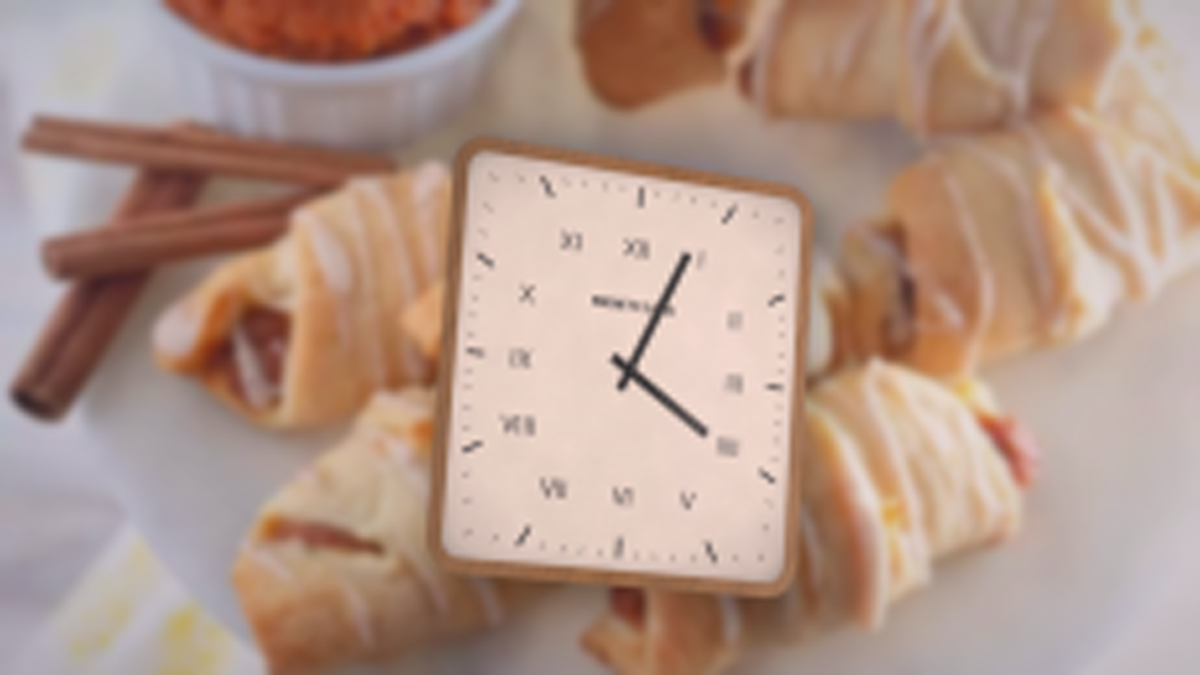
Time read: 4:04
